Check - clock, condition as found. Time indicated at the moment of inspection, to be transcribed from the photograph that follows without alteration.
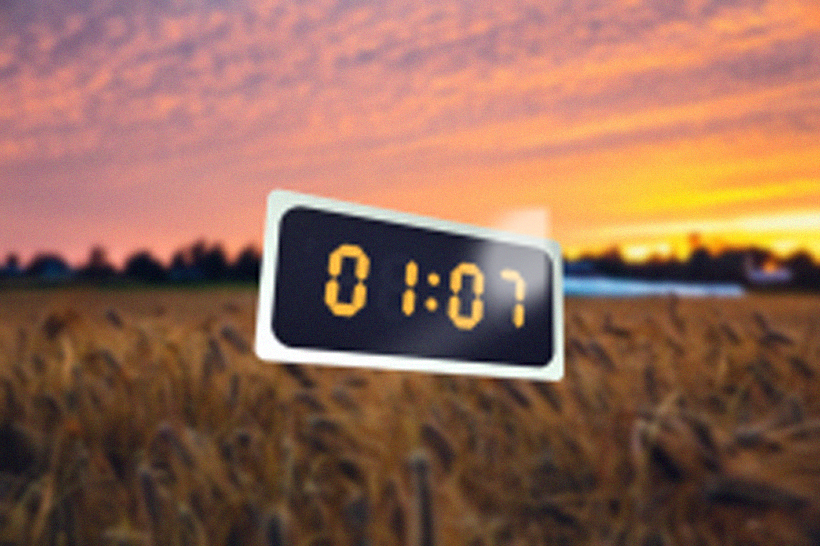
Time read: 1:07
